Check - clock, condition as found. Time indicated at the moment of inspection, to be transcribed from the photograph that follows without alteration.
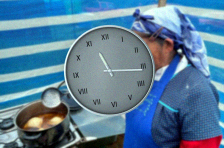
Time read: 11:16
